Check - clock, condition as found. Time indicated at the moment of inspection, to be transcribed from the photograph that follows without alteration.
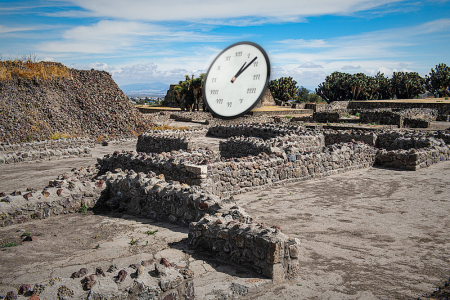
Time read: 1:08
